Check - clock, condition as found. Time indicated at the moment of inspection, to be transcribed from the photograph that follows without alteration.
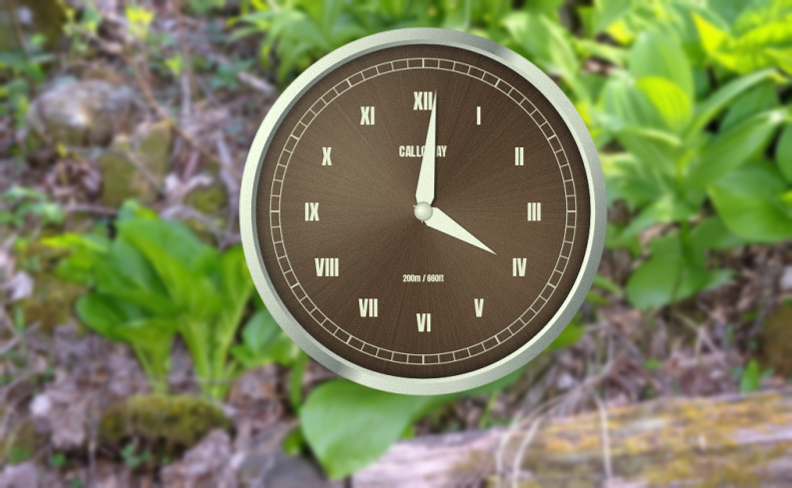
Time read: 4:01
